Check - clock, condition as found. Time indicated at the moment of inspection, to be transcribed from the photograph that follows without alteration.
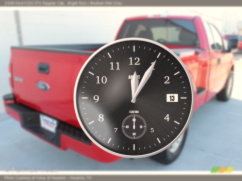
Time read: 12:05
